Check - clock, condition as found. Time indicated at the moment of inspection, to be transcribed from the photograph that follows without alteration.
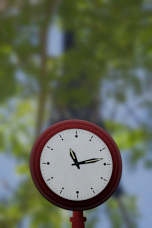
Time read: 11:13
